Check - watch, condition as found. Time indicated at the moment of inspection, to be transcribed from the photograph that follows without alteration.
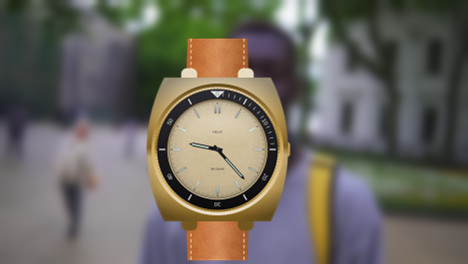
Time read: 9:23
